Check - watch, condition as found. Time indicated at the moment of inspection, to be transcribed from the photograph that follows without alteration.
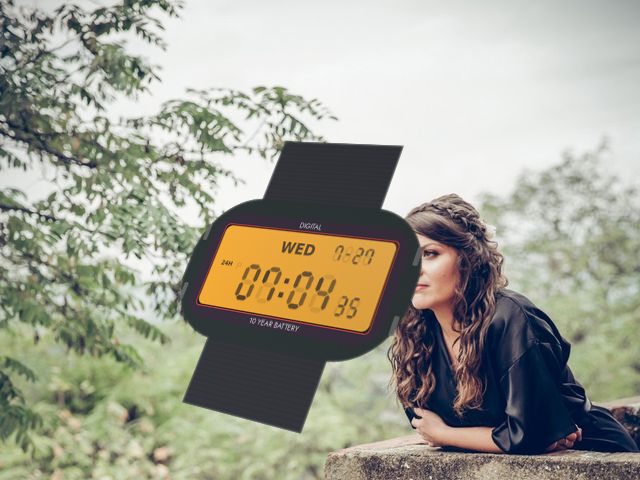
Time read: 7:04:35
